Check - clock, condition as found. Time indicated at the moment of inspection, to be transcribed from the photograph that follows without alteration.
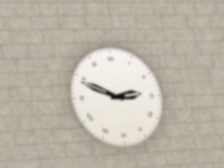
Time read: 2:49
